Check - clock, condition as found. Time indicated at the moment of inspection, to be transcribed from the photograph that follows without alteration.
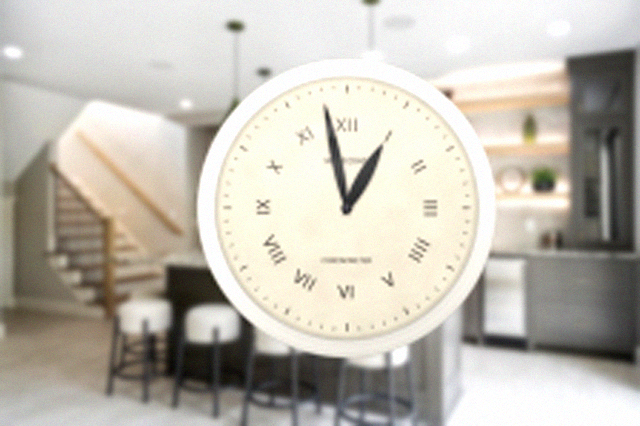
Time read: 12:58
